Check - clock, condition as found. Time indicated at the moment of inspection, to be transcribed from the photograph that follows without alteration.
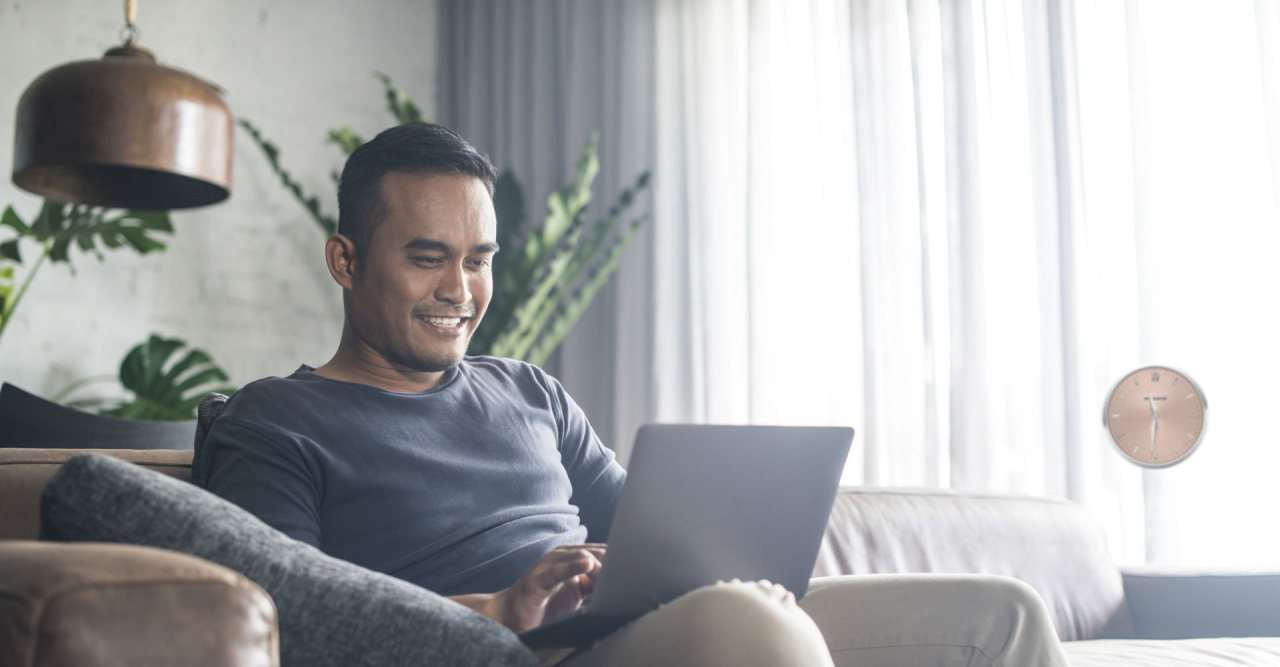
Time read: 11:31
